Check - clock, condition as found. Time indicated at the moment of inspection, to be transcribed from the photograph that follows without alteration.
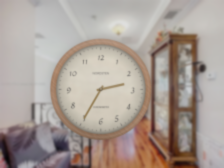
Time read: 2:35
